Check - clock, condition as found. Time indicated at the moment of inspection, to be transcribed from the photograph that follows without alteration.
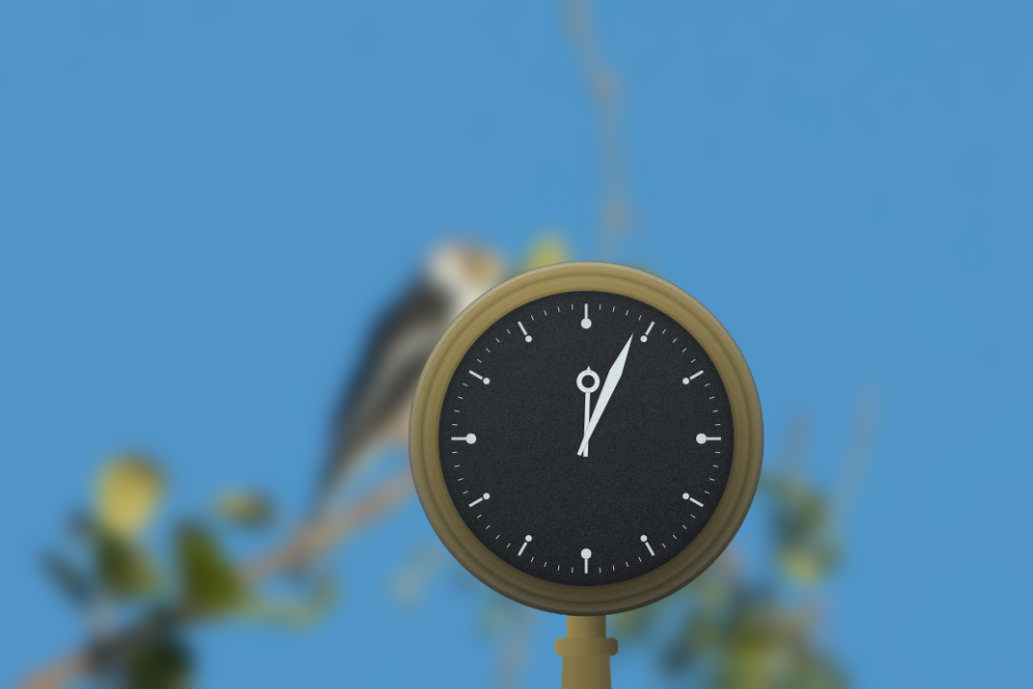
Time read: 12:04
